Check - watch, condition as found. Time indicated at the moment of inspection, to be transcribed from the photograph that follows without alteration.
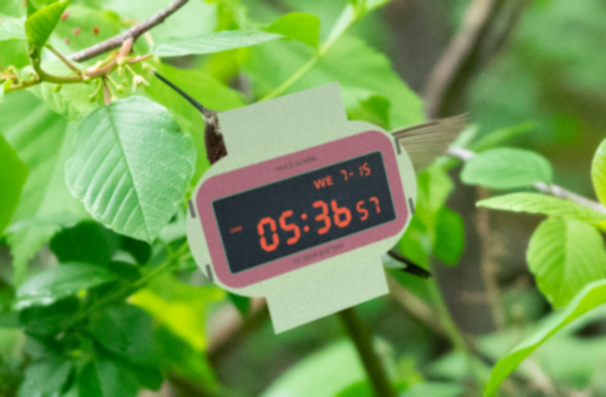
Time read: 5:36:57
